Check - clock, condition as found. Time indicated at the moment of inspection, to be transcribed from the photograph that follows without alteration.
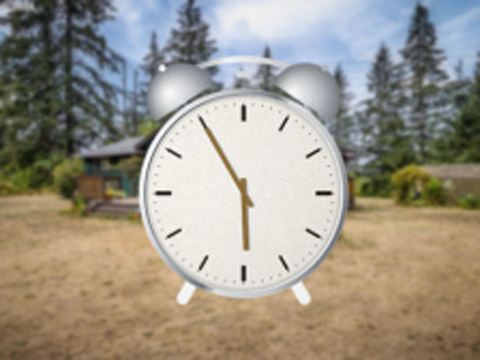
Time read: 5:55
